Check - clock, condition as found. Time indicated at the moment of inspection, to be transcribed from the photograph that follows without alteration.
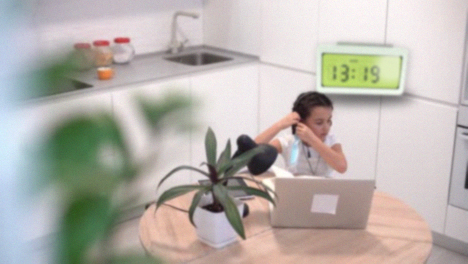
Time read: 13:19
